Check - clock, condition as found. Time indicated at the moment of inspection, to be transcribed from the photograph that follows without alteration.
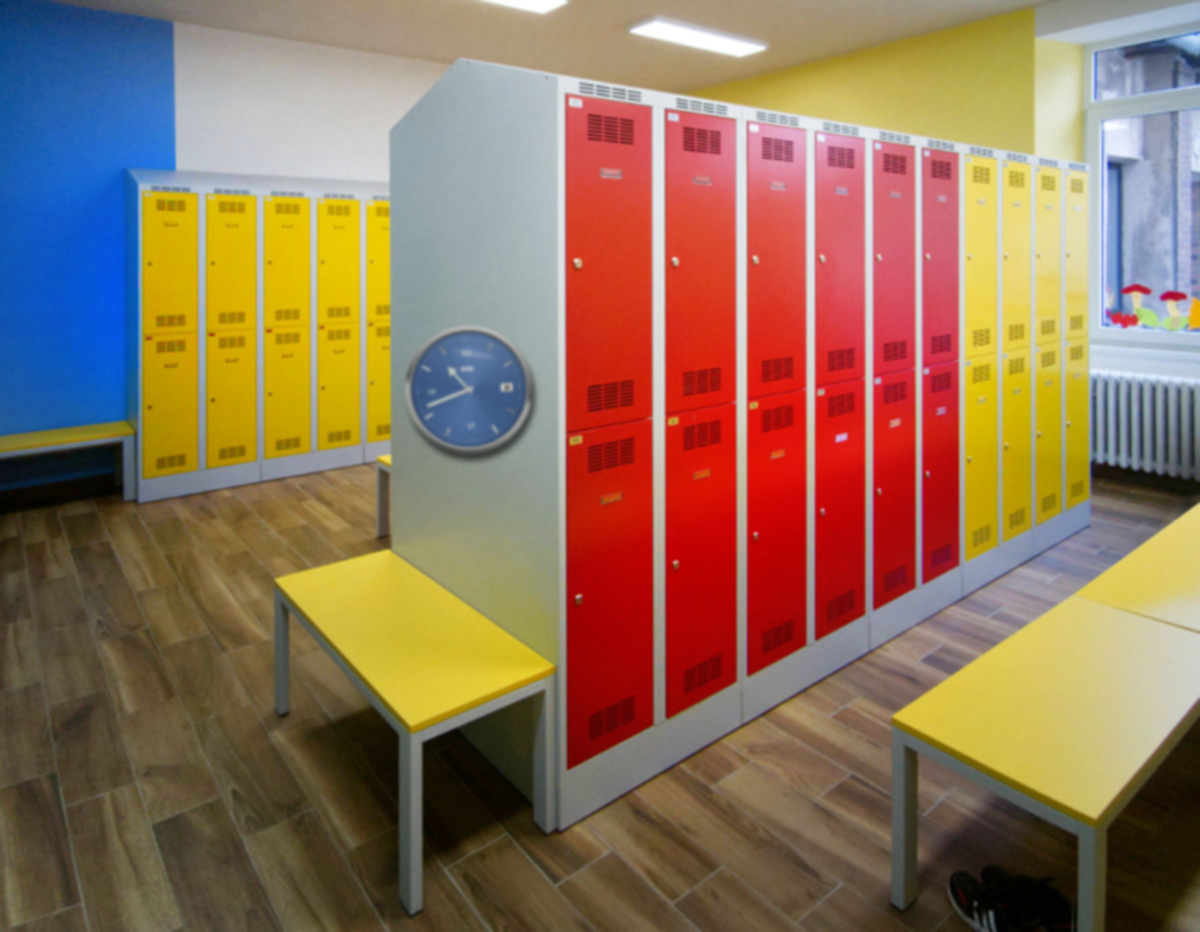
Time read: 10:42
